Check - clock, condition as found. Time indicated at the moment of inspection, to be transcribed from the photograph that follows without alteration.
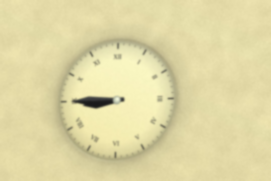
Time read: 8:45
